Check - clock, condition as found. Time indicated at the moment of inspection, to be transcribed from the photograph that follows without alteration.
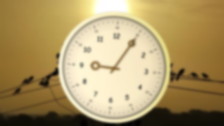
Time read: 9:05
